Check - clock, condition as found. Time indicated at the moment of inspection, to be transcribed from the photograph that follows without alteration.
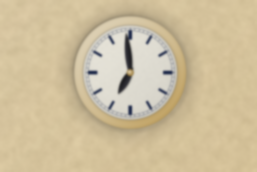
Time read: 6:59
